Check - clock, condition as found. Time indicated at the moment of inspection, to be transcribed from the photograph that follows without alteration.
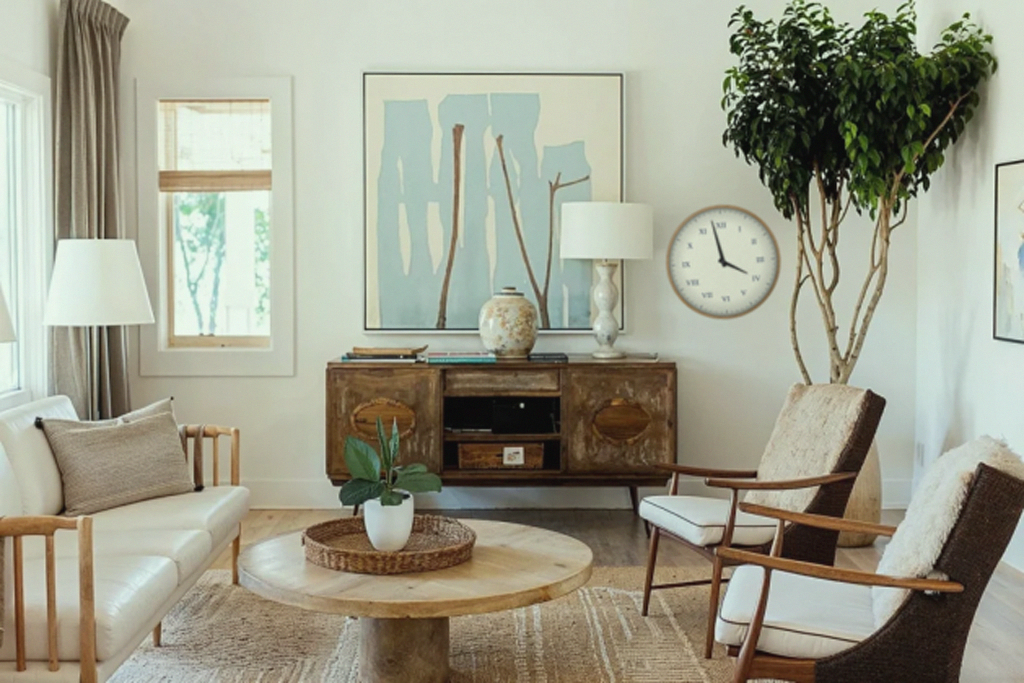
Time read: 3:58
